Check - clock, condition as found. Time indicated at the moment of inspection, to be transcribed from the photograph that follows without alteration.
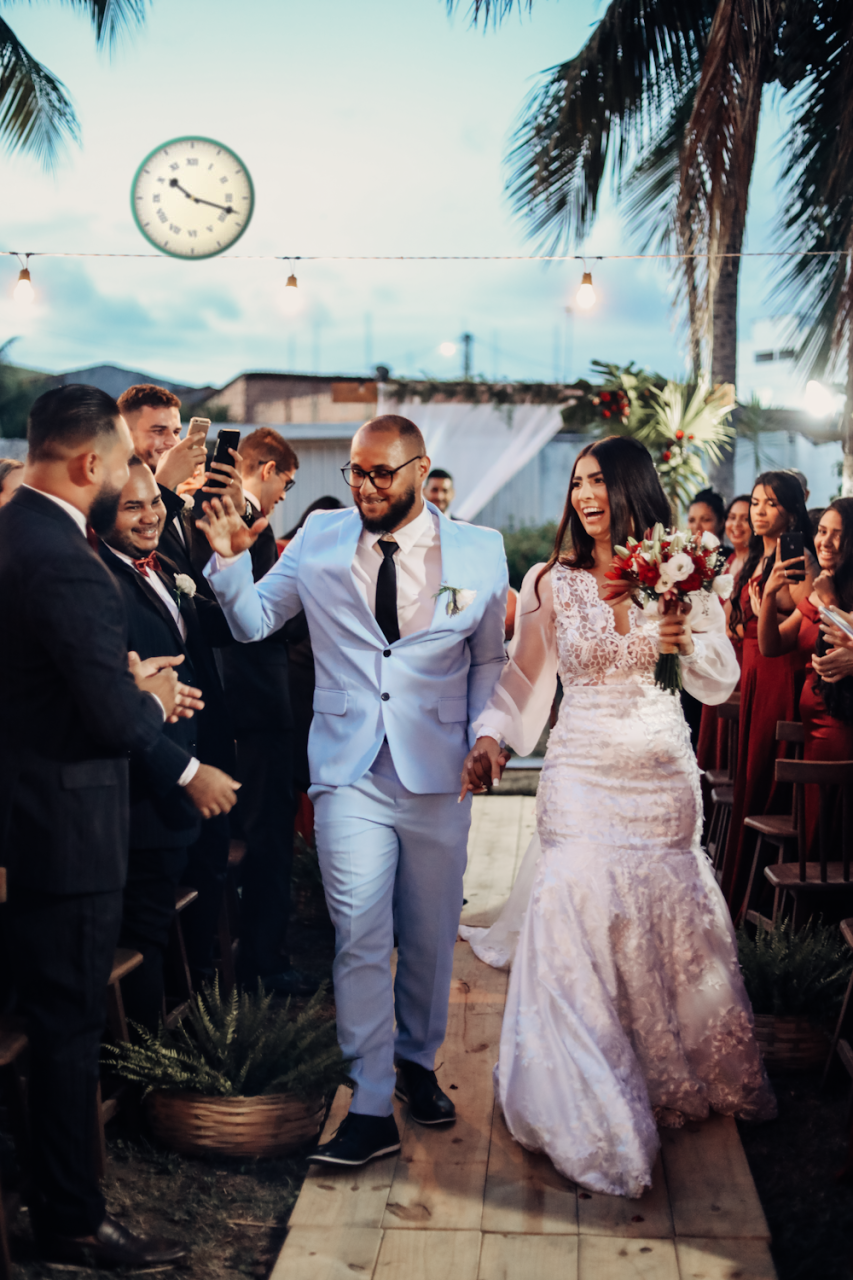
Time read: 10:18
